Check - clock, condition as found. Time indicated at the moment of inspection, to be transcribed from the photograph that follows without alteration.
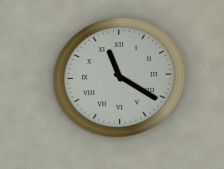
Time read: 11:21
